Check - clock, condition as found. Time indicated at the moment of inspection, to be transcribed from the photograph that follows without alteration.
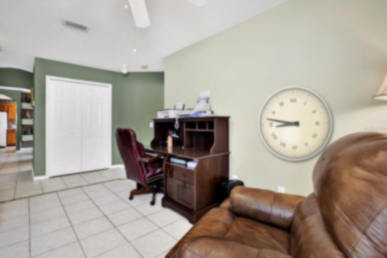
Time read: 8:47
